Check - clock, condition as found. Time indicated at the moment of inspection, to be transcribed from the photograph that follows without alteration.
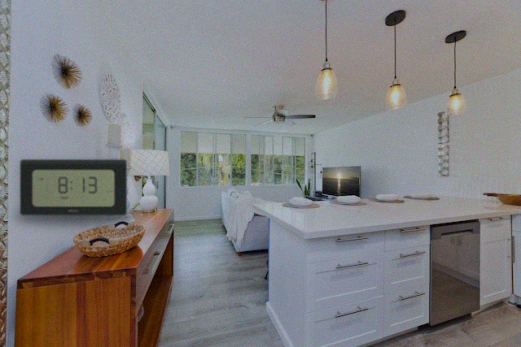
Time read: 8:13
